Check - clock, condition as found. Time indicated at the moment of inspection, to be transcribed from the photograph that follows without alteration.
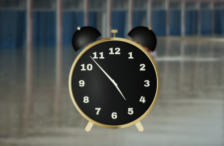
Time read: 4:53
